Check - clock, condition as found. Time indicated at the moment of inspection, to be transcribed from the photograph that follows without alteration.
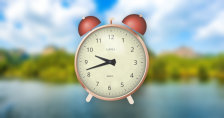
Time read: 9:42
